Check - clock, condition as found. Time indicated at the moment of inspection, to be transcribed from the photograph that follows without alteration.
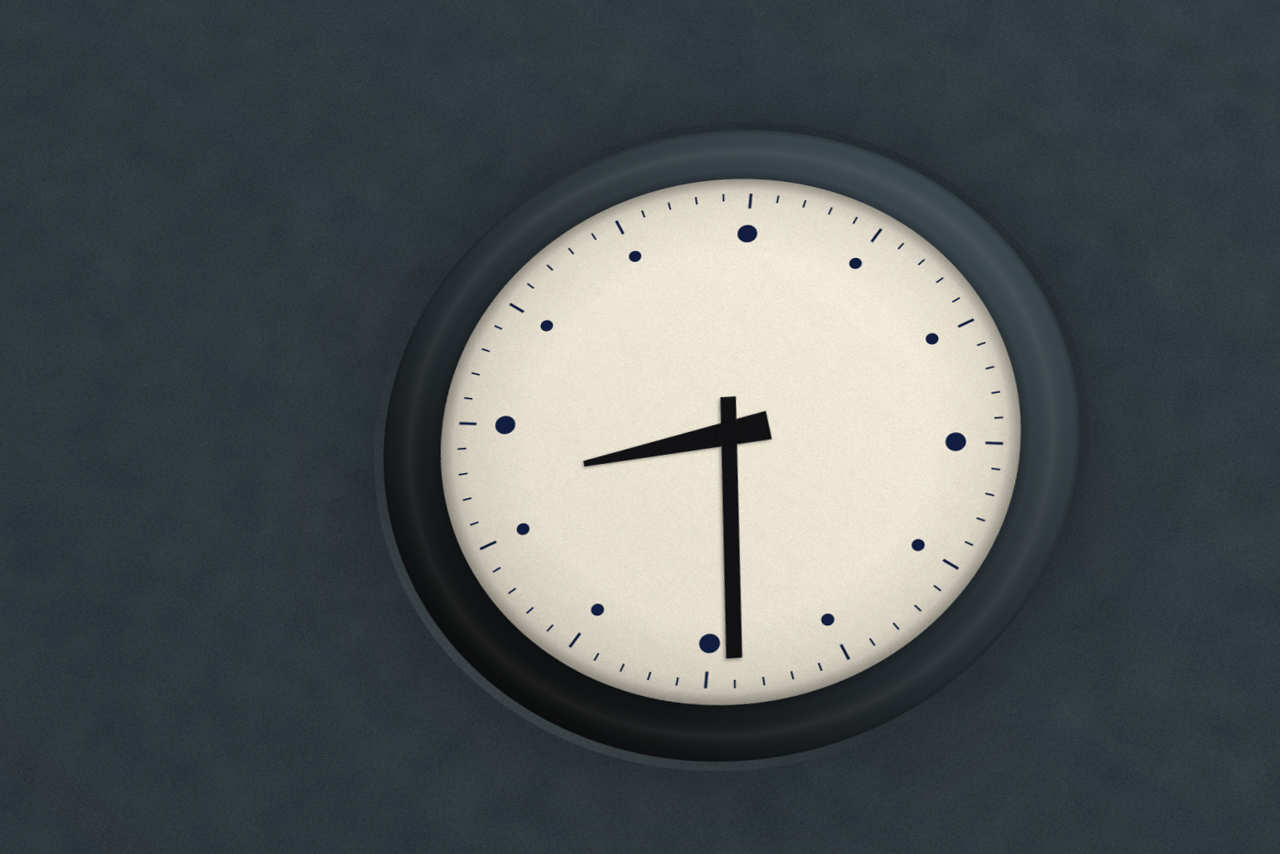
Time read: 8:29
